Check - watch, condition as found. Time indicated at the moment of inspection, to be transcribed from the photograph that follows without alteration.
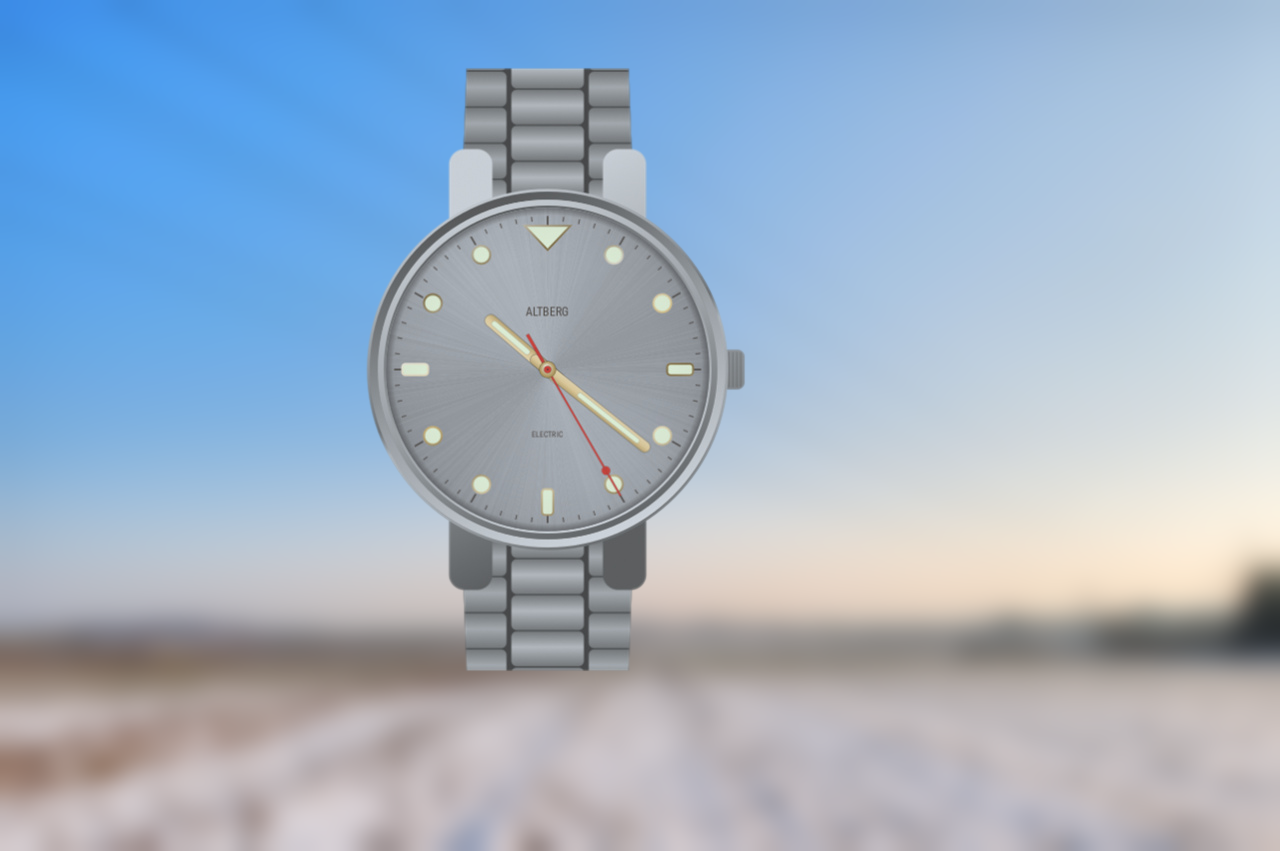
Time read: 10:21:25
